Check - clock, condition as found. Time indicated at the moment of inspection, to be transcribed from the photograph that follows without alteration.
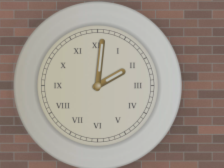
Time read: 2:01
